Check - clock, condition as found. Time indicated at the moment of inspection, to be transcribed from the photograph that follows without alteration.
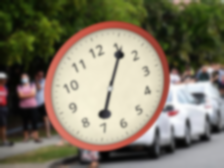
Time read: 7:06
